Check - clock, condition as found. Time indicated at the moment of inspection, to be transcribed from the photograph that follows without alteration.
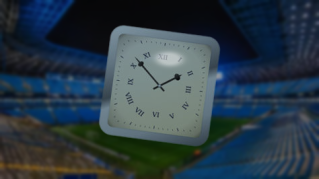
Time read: 1:52
